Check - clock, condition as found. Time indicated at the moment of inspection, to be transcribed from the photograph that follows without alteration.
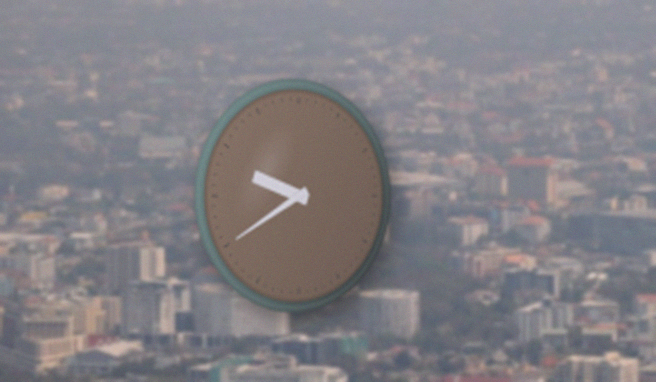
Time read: 9:40
